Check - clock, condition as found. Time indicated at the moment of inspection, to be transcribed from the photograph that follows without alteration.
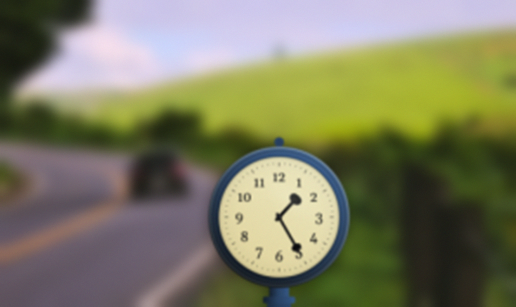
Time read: 1:25
